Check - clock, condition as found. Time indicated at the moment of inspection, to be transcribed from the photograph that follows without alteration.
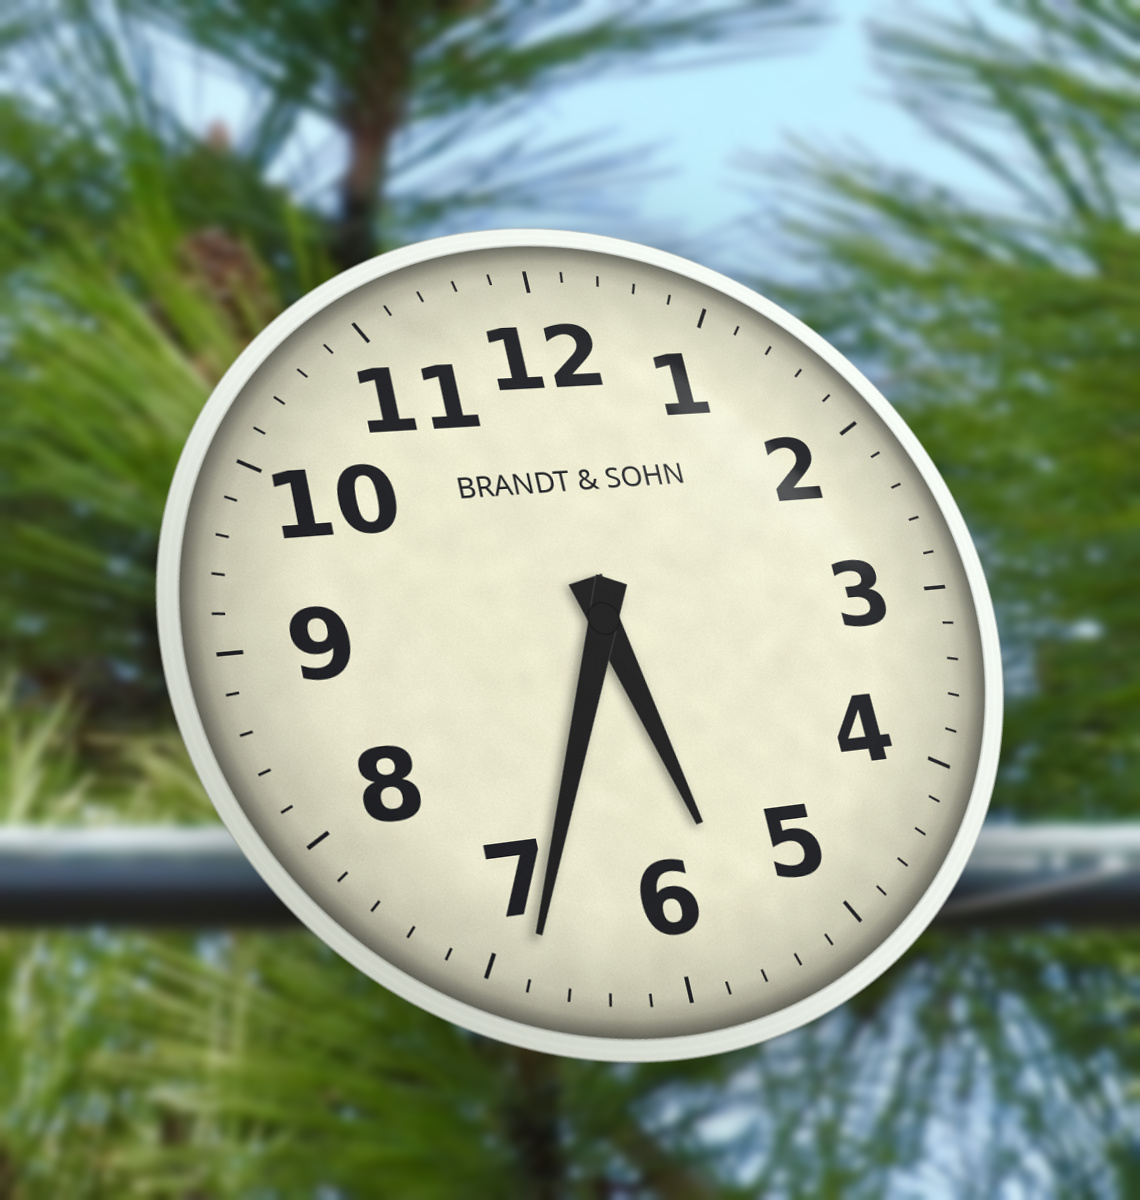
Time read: 5:34
